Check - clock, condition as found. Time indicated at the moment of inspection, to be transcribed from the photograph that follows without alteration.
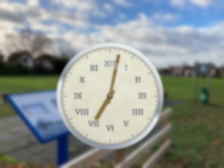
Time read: 7:02
